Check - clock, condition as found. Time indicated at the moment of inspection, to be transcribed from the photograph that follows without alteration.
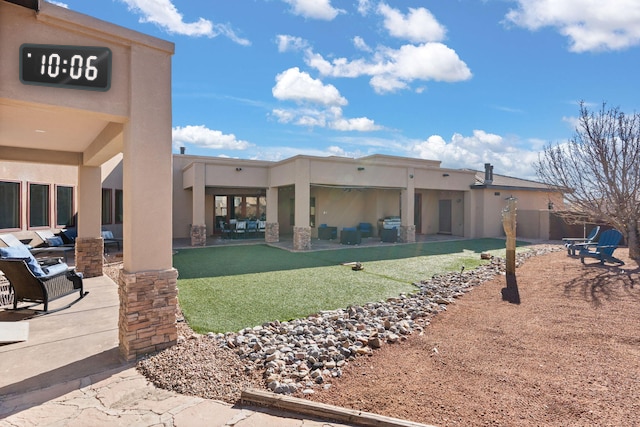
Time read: 10:06
